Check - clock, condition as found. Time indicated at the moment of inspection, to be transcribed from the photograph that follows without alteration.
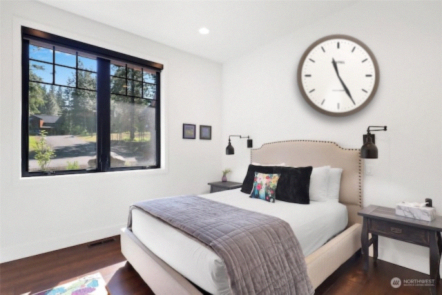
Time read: 11:25
